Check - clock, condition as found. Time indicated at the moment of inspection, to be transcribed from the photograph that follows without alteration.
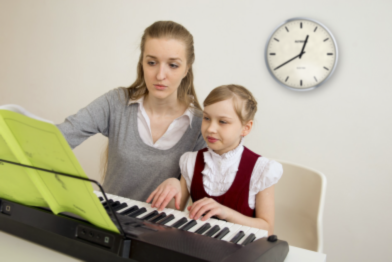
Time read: 12:40
